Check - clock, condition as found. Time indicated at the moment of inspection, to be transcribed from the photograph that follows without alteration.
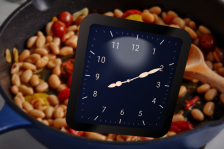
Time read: 8:10
